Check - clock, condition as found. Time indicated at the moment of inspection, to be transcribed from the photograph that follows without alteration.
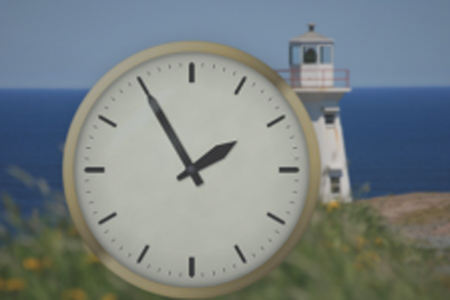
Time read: 1:55
